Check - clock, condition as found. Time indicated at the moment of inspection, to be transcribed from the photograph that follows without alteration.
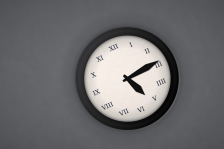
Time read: 5:14
